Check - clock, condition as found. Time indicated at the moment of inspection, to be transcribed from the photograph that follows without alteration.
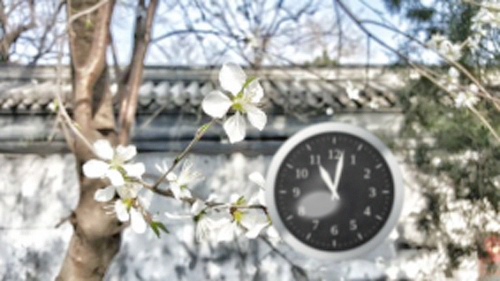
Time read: 11:02
